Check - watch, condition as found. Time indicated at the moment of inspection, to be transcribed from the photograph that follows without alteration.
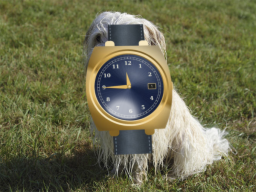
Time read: 11:45
